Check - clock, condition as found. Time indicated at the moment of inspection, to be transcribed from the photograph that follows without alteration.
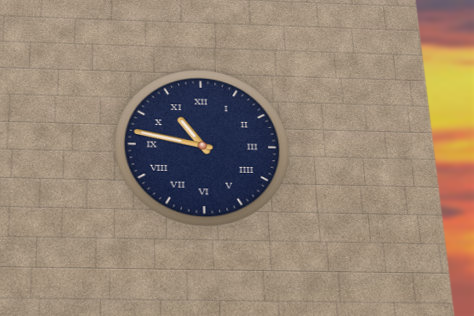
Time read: 10:47
